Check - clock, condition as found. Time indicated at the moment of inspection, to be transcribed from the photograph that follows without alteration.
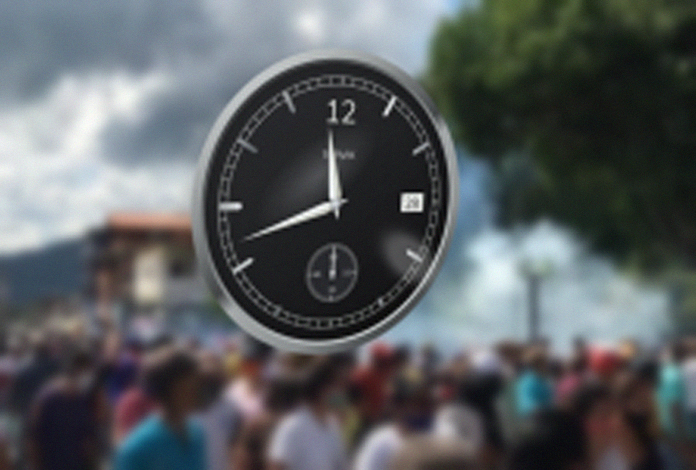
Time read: 11:42
